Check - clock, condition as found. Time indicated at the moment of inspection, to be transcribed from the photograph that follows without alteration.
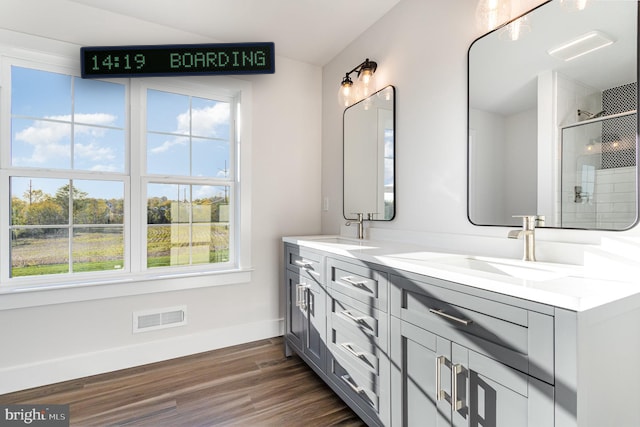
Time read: 14:19
